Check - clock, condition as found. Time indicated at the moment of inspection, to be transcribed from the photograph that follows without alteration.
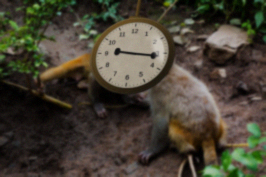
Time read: 9:16
